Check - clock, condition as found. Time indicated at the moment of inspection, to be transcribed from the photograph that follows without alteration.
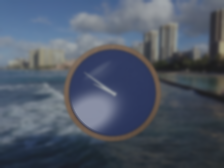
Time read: 9:51
